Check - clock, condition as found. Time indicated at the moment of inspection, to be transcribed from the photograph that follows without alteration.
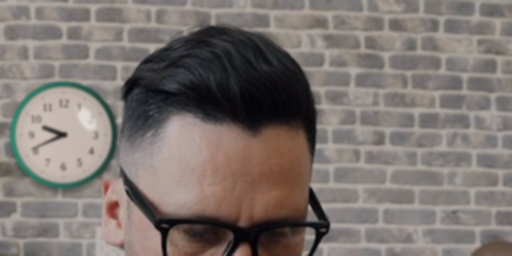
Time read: 9:41
